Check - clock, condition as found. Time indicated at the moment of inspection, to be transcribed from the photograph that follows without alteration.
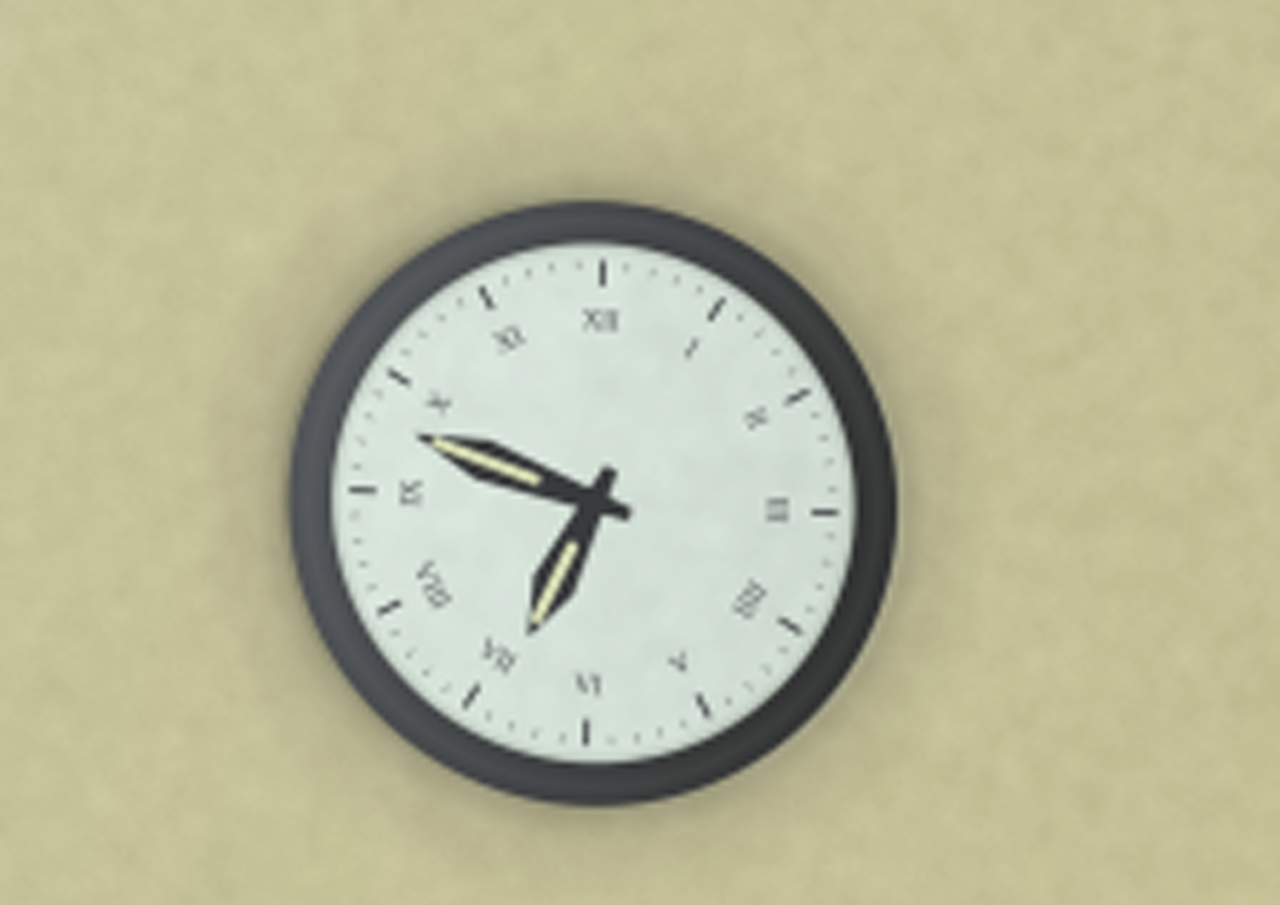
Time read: 6:48
